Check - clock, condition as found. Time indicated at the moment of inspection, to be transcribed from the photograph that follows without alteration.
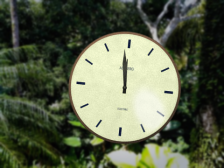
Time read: 11:59
